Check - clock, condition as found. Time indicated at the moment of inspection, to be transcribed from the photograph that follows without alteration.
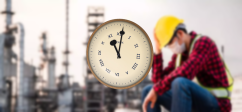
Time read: 11:01
